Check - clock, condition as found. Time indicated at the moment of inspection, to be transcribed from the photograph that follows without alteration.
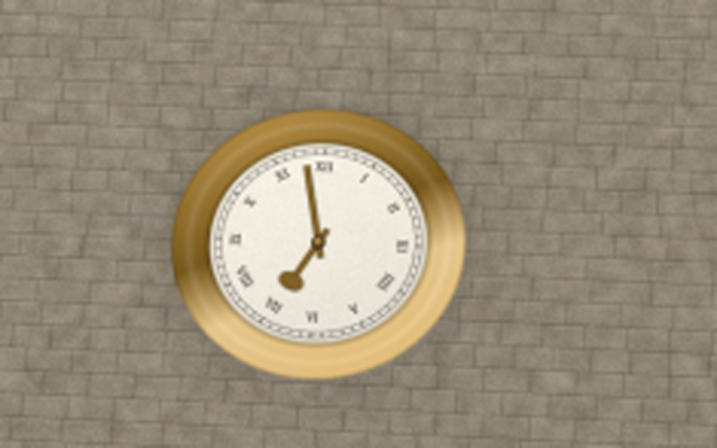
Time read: 6:58
